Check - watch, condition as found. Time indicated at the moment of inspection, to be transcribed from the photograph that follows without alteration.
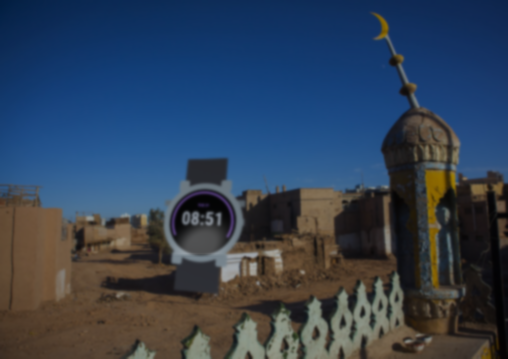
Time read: 8:51
